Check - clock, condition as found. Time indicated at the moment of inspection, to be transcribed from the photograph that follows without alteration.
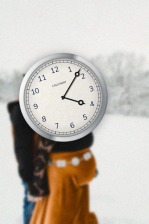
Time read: 4:08
